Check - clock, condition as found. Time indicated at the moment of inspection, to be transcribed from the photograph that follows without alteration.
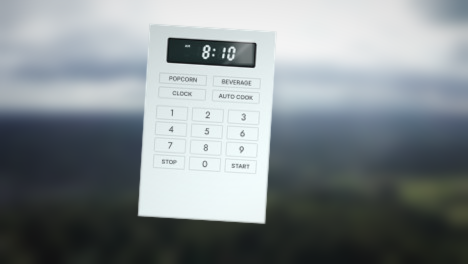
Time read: 8:10
